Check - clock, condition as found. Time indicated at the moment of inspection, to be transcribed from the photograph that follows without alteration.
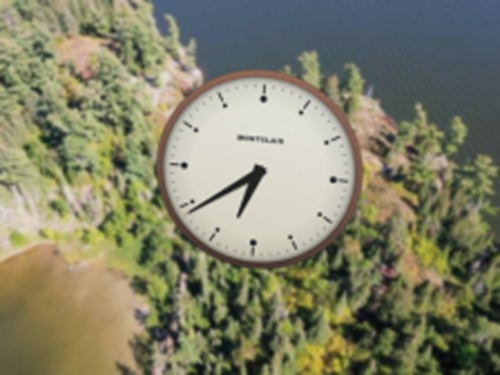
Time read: 6:39
